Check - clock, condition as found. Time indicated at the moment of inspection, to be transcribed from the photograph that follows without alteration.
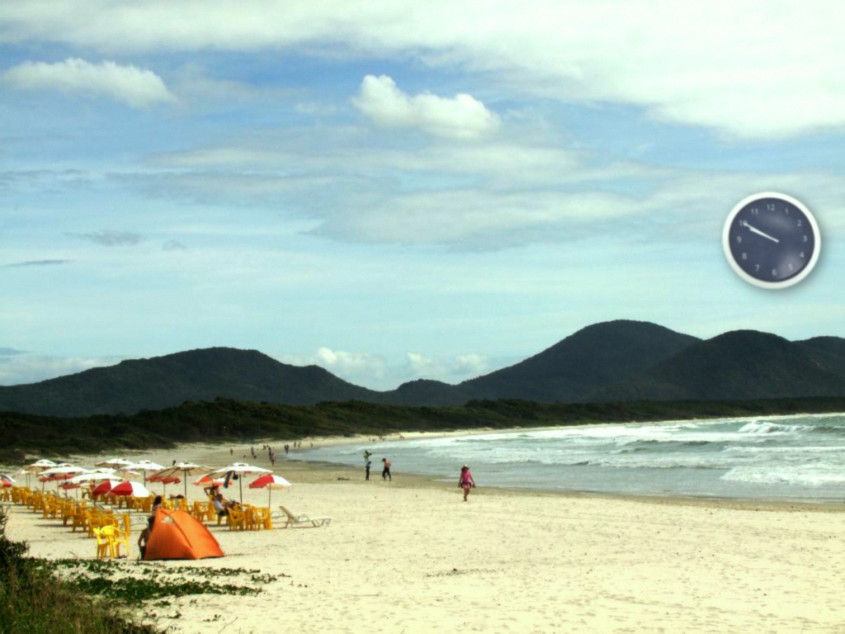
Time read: 9:50
